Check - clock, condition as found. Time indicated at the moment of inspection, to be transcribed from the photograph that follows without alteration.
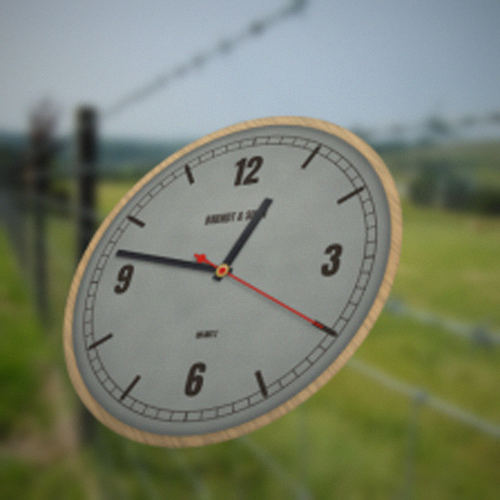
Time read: 12:47:20
